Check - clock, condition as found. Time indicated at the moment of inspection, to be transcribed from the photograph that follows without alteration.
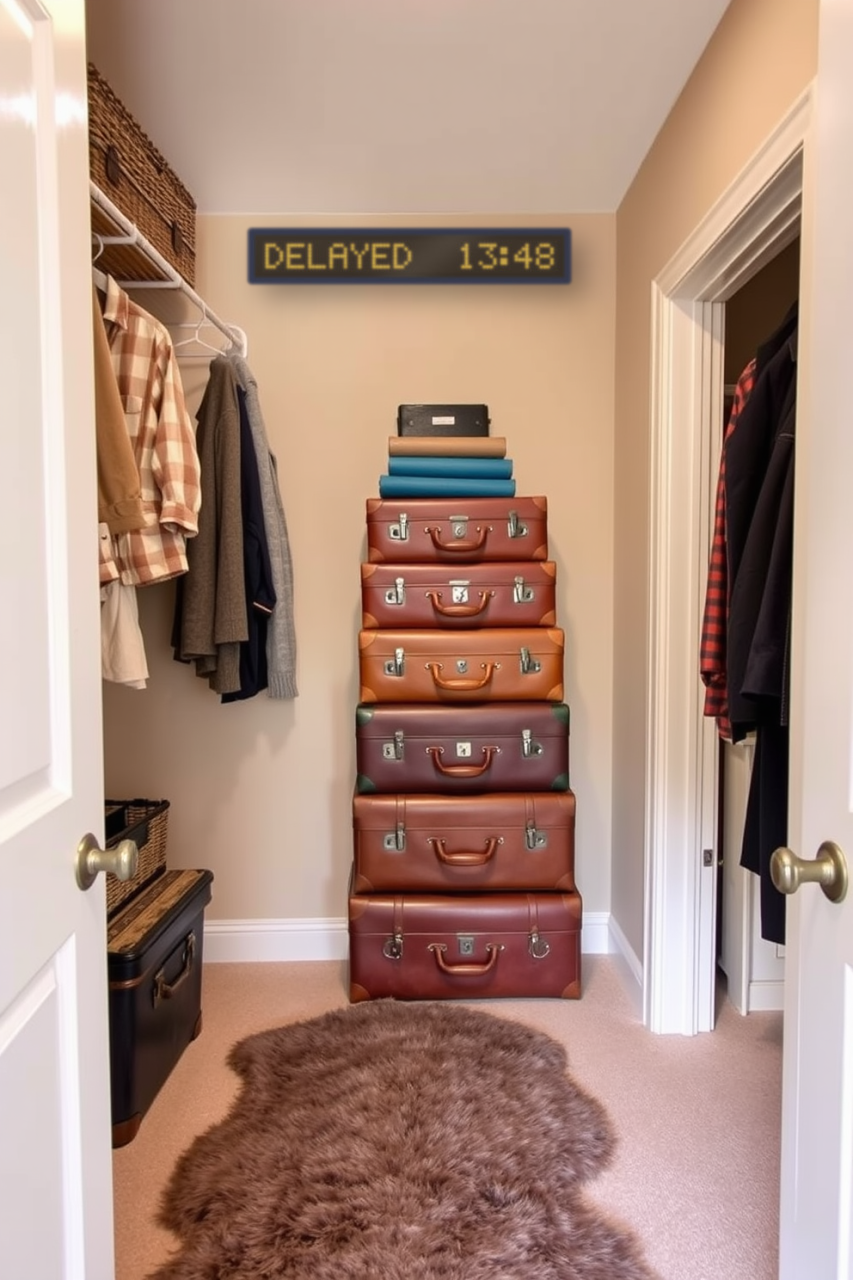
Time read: 13:48
